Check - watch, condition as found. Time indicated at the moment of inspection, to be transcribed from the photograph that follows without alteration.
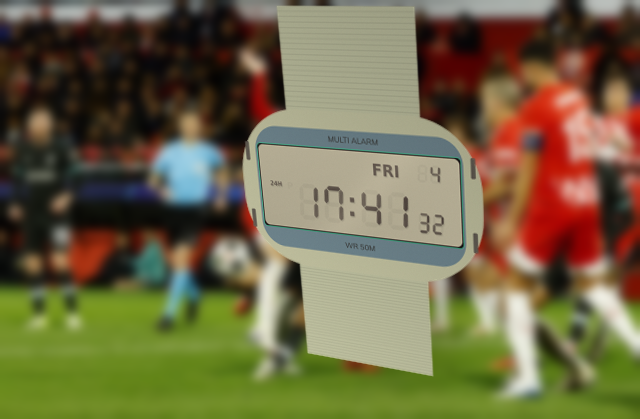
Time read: 17:41:32
